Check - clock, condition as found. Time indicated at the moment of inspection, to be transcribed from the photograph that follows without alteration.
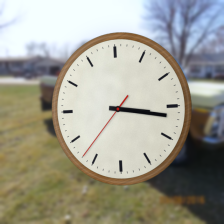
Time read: 3:16:37
